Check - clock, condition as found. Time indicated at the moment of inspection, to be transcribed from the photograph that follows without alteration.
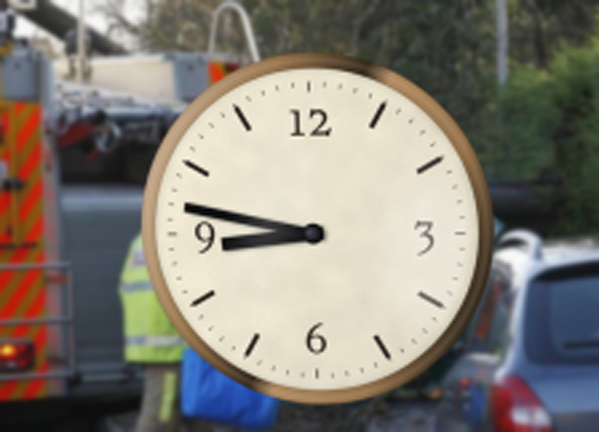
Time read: 8:47
